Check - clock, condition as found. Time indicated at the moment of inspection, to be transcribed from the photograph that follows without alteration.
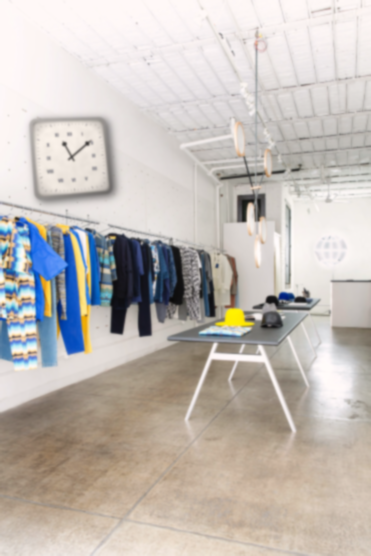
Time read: 11:09
